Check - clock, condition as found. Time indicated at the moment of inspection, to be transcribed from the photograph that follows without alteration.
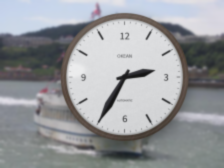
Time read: 2:35
